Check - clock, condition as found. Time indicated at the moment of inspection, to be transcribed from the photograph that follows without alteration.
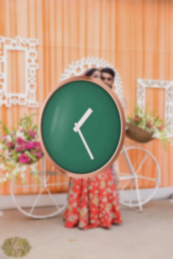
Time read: 1:25
